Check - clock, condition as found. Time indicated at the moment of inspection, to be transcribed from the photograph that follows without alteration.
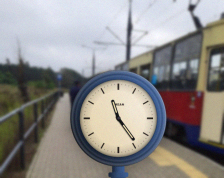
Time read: 11:24
